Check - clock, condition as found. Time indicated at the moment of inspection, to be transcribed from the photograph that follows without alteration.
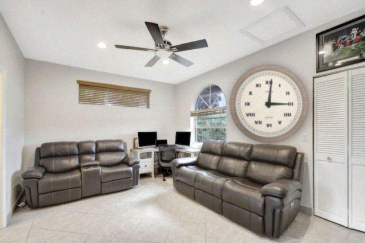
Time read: 3:01
